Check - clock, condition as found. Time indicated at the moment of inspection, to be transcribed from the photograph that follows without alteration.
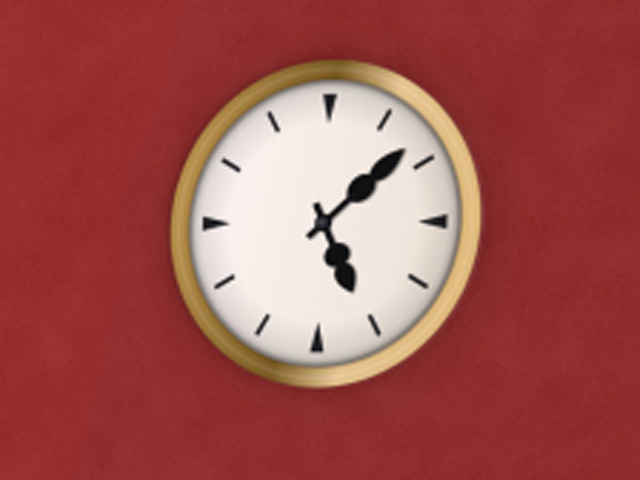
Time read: 5:08
